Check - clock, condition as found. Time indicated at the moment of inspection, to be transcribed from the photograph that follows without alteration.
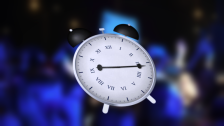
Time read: 9:16
